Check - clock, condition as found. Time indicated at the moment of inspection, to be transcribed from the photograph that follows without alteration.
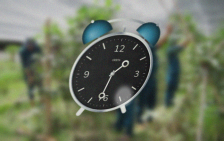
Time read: 1:32
